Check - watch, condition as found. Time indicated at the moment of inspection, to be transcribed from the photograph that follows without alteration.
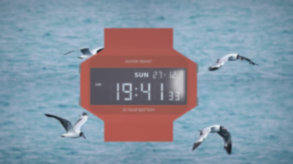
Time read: 19:41
